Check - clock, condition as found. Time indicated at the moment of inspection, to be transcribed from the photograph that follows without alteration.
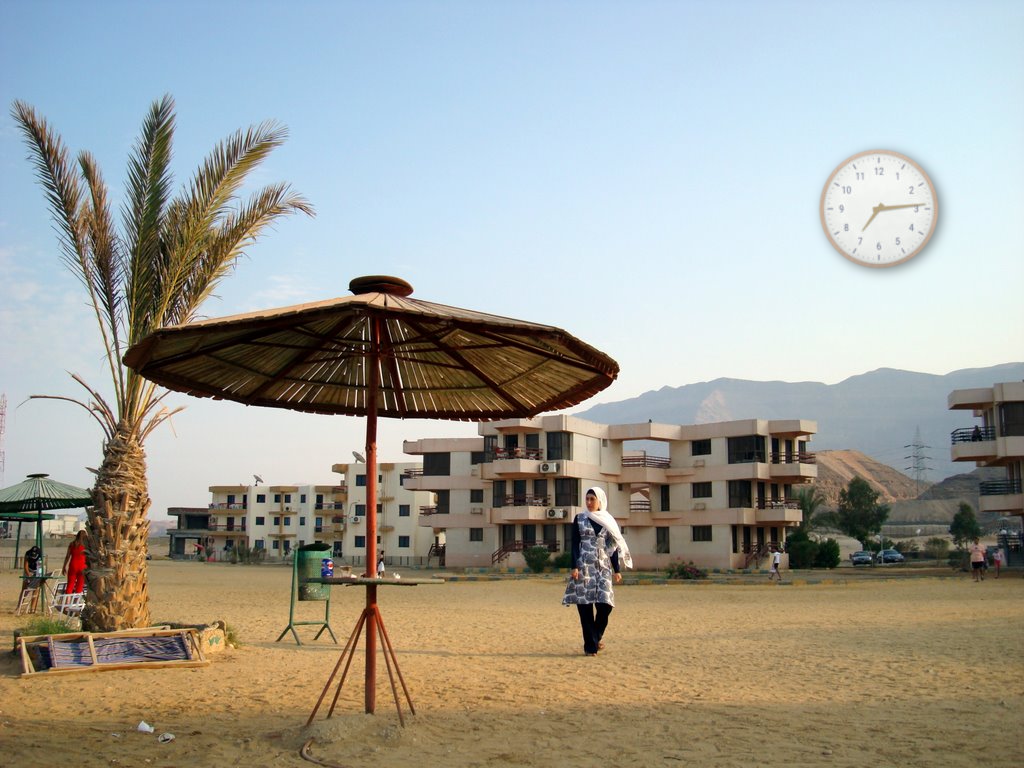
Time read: 7:14
